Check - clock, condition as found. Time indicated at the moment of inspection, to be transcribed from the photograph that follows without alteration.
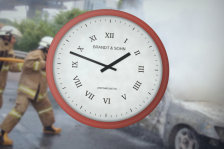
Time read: 1:48
